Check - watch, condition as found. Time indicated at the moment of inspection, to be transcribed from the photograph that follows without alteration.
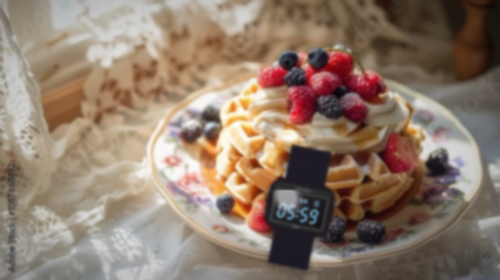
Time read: 5:59
